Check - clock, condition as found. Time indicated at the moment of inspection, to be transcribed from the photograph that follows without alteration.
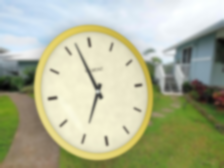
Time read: 6:57
